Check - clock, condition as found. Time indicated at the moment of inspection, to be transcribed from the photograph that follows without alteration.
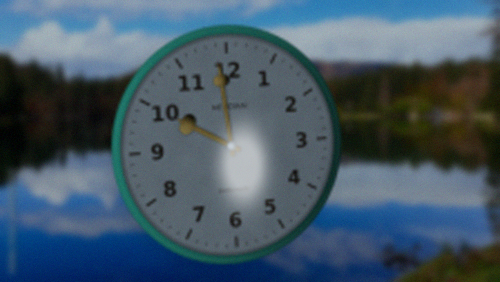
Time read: 9:59
